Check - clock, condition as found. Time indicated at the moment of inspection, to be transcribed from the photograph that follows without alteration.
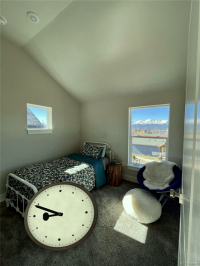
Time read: 8:49
